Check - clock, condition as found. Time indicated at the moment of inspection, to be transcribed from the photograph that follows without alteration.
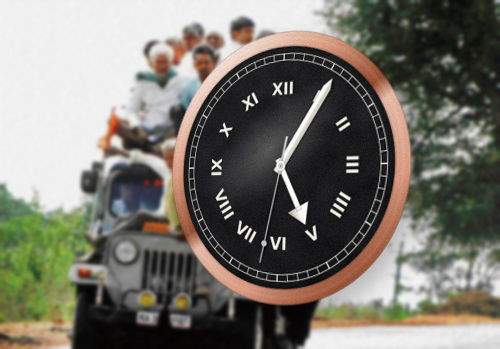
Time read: 5:05:32
